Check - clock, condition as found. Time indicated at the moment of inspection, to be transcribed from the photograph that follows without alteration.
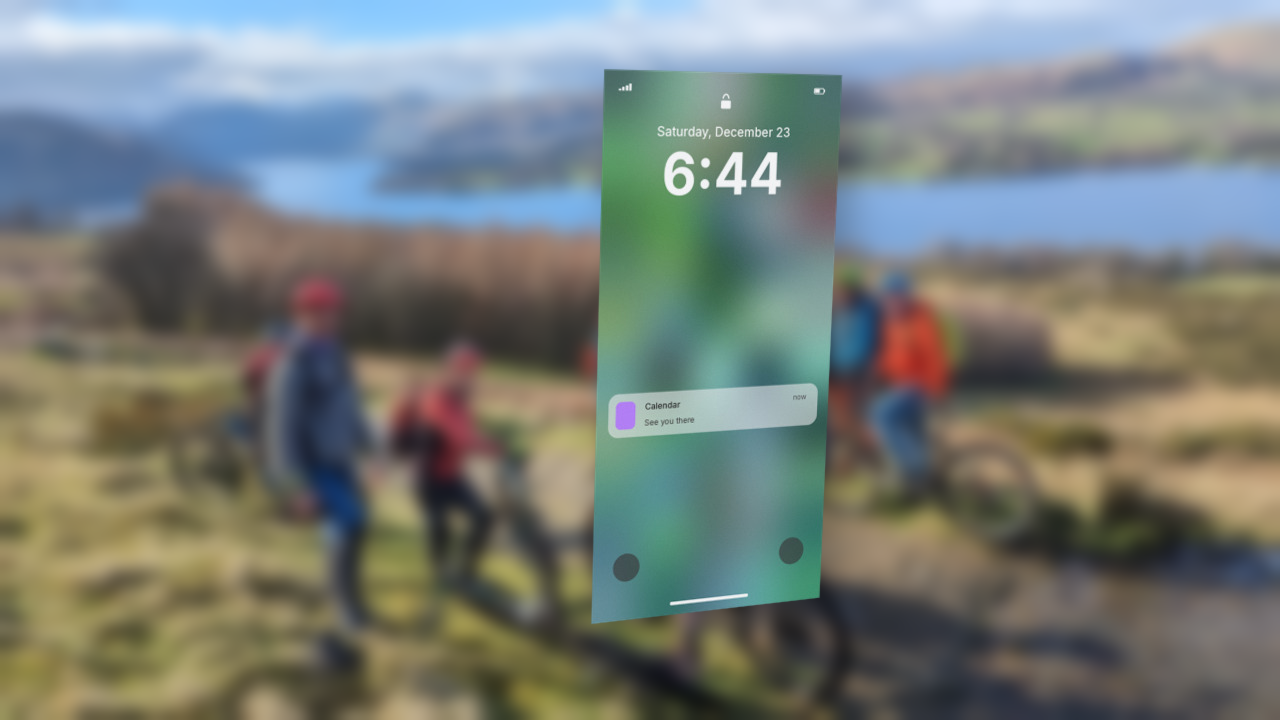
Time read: 6:44
